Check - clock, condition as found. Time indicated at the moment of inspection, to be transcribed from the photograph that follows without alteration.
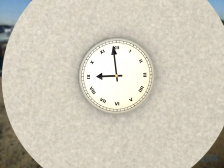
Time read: 8:59
